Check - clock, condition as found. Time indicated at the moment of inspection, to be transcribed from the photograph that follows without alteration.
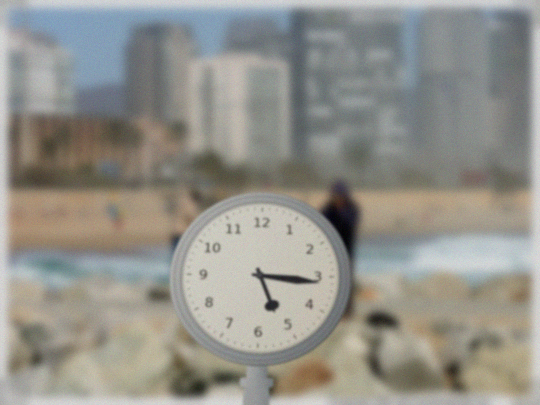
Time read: 5:16
